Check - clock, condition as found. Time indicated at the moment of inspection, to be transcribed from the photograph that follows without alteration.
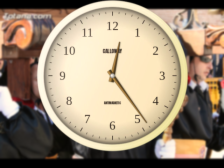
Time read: 12:24
